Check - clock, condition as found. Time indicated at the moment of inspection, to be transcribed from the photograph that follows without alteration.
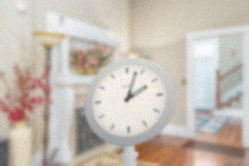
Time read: 2:03
